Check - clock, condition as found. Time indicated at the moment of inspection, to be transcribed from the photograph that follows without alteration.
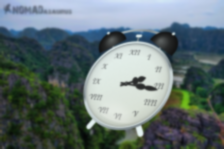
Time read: 2:16
